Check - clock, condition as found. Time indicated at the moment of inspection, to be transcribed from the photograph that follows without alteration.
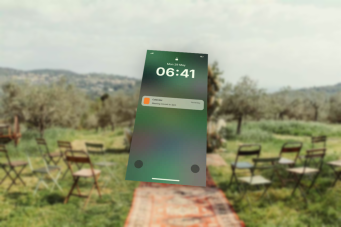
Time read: 6:41
